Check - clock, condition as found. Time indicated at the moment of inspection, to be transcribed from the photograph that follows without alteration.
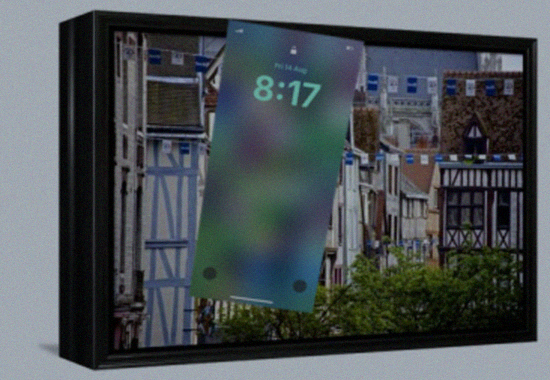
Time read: 8:17
